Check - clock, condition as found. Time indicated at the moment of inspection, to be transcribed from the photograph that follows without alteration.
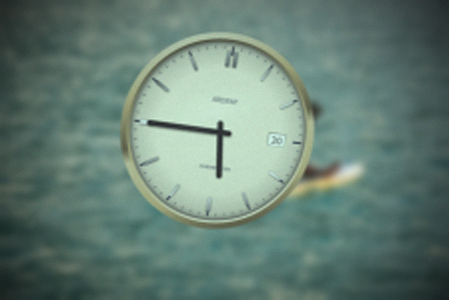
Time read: 5:45
